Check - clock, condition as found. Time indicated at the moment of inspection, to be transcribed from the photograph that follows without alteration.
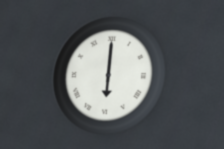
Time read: 6:00
